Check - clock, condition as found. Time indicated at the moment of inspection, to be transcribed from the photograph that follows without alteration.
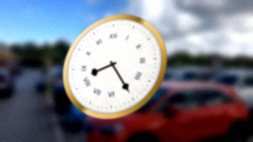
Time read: 8:25
